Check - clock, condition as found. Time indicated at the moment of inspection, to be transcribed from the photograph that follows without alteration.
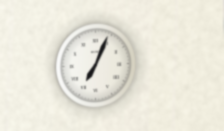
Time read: 7:04
